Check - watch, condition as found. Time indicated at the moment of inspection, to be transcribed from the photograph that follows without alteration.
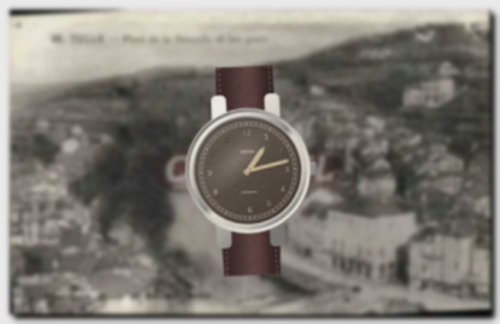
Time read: 1:13
